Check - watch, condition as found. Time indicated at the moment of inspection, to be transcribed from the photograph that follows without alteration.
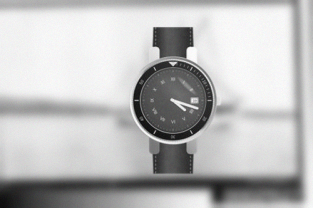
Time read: 4:18
